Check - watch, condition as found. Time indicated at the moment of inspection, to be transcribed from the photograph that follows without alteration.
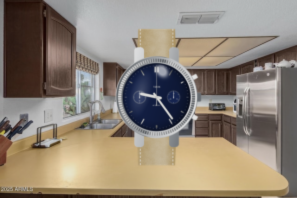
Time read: 9:24
